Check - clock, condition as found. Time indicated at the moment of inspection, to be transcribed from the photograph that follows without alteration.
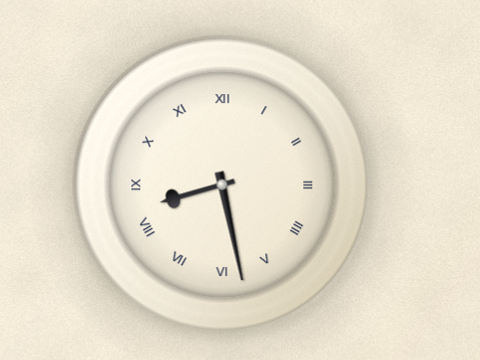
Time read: 8:28
